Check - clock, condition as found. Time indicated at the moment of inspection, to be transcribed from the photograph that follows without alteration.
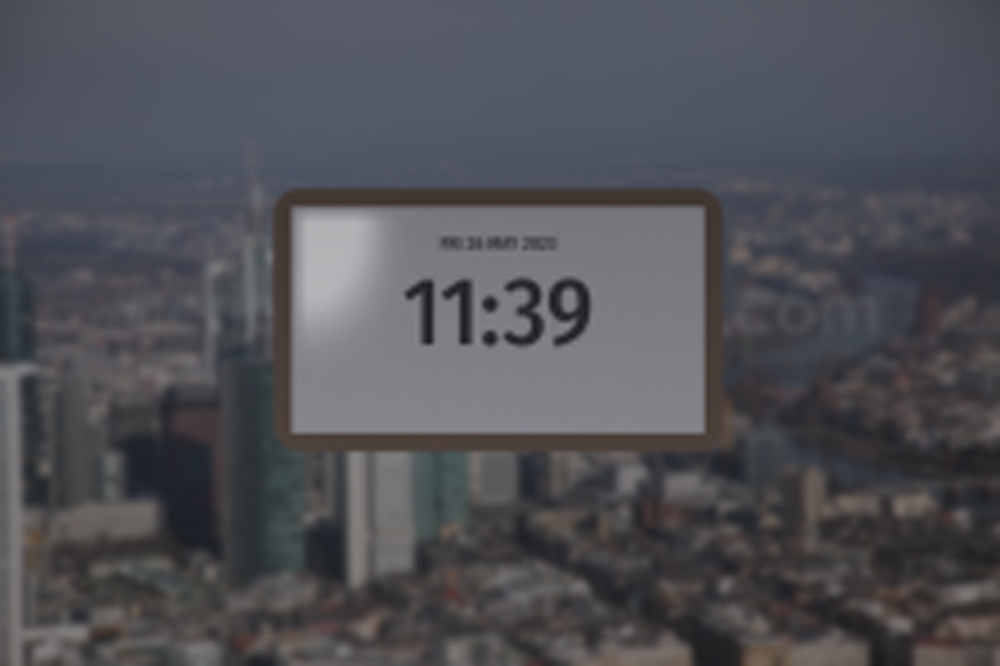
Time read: 11:39
